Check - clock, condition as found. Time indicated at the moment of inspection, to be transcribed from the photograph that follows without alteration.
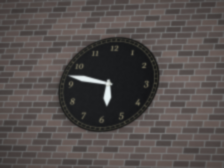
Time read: 5:47
